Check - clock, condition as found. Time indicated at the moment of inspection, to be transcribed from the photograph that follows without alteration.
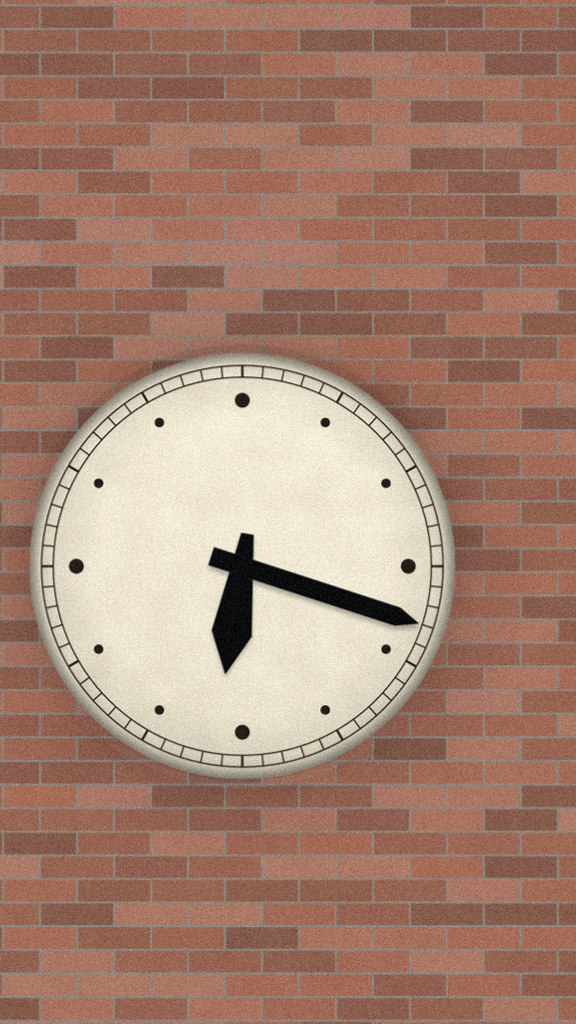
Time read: 6:18
